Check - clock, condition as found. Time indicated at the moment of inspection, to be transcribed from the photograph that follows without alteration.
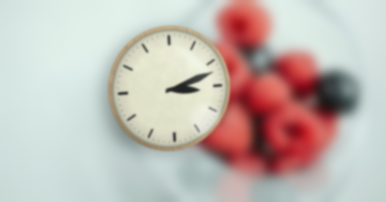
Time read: 3:12
